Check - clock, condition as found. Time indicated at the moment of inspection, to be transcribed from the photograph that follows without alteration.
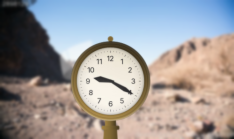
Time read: 9:20
